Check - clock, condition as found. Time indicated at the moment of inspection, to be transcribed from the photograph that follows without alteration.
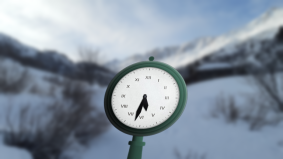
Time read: 5:32
